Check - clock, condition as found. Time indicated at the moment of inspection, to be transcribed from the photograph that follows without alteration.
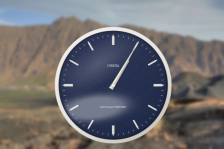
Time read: 1:05
